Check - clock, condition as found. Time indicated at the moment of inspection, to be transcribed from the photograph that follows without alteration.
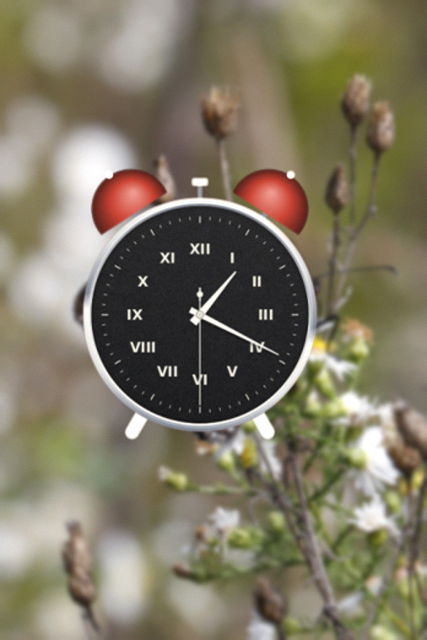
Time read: 1:19:30
